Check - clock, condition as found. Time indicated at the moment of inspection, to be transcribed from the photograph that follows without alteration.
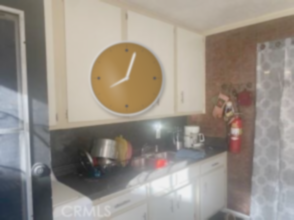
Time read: 8:03
